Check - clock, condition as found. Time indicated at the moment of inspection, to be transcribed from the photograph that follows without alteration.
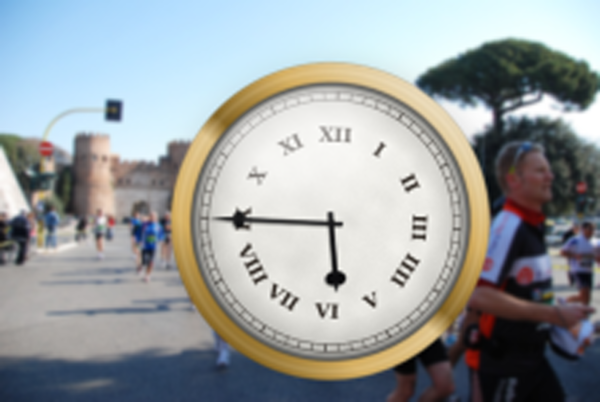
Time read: 5:45
